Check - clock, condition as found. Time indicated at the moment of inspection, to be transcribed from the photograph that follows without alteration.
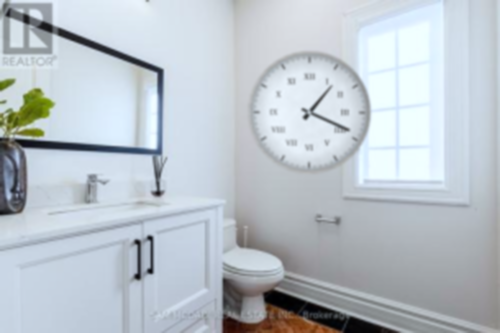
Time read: 1:19
